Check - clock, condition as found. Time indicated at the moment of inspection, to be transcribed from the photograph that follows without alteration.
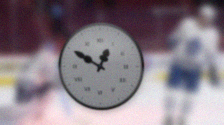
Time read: 12:50
